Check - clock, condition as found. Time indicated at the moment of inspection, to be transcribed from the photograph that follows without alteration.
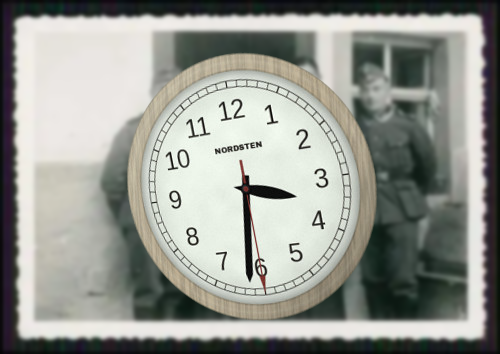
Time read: 3:31:30
